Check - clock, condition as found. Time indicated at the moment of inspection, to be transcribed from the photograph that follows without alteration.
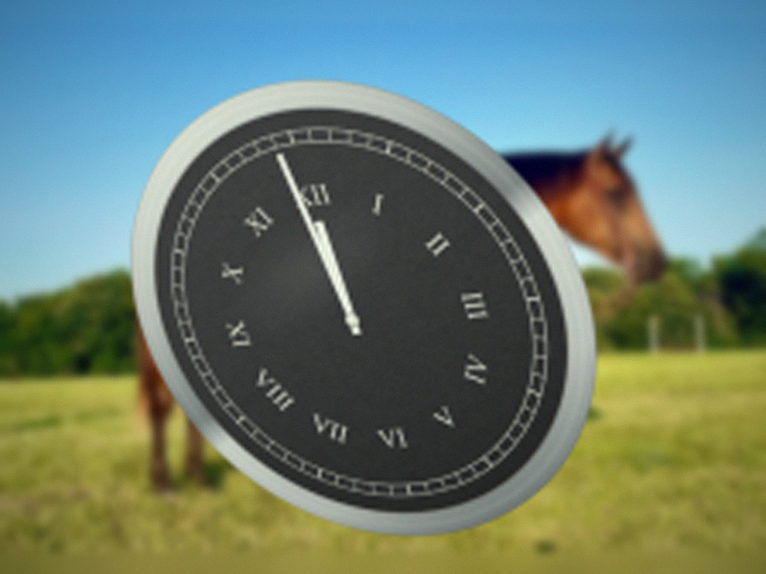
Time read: 11:59
